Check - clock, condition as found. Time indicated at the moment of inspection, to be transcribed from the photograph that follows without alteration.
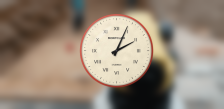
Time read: 2:04
